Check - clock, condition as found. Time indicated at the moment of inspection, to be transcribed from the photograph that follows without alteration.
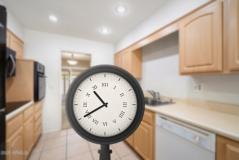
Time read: 10:40
